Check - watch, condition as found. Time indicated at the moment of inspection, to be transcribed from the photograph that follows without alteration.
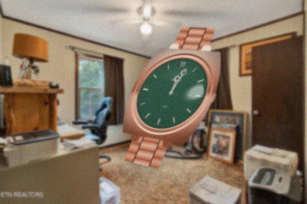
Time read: 12:02
